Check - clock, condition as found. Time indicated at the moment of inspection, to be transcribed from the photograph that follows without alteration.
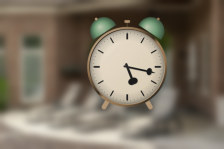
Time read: 5:17
